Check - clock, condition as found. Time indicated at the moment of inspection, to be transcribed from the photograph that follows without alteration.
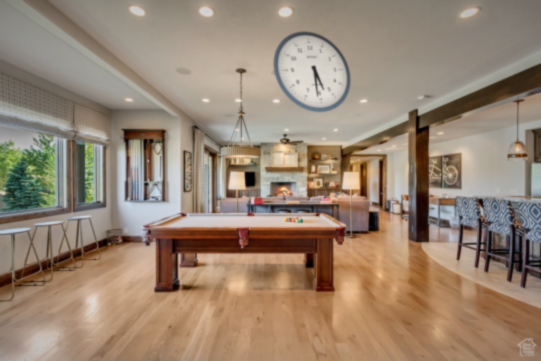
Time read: 5:31
